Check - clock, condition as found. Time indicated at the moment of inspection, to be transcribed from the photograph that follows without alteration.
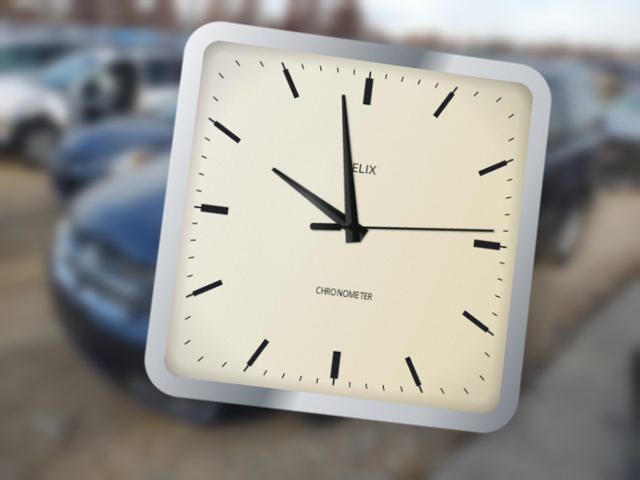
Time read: 9:58:14
